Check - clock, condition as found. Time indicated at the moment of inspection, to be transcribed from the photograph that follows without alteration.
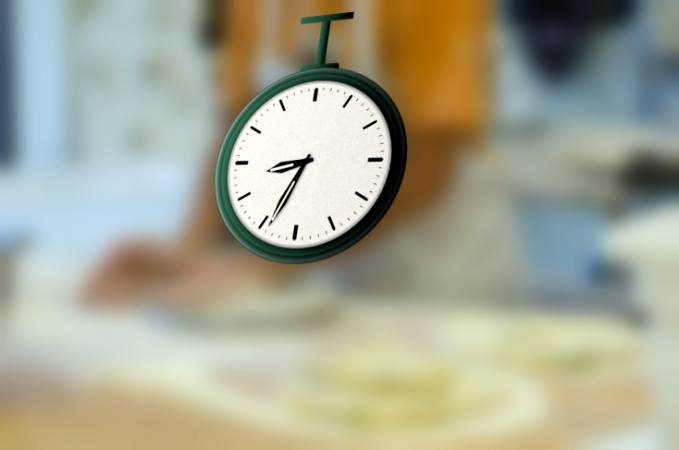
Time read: 8:34
